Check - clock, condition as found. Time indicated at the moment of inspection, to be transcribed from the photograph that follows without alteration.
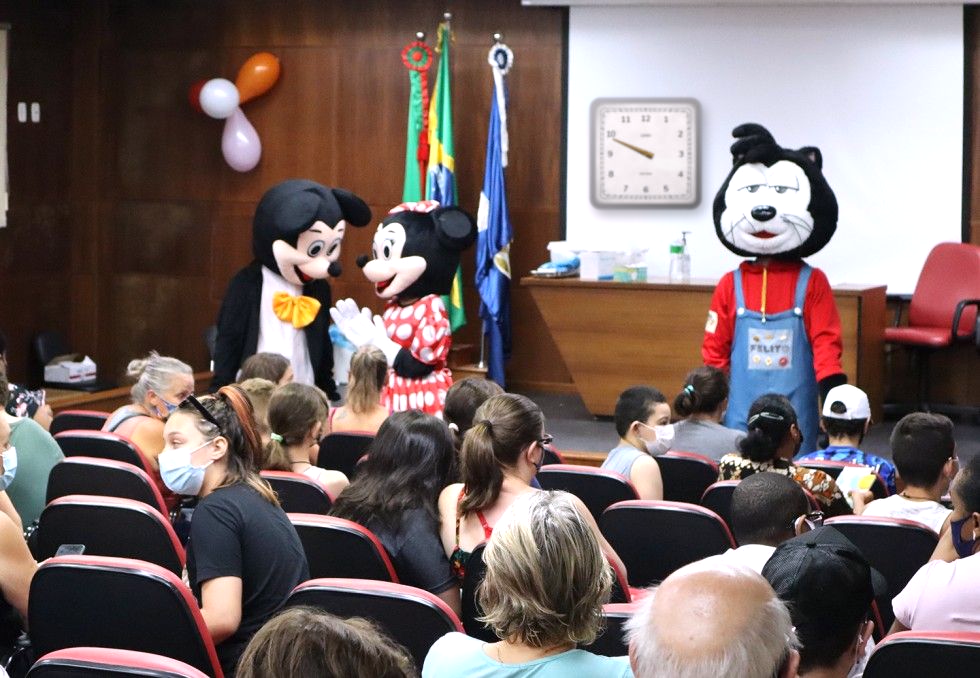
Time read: 9:49
